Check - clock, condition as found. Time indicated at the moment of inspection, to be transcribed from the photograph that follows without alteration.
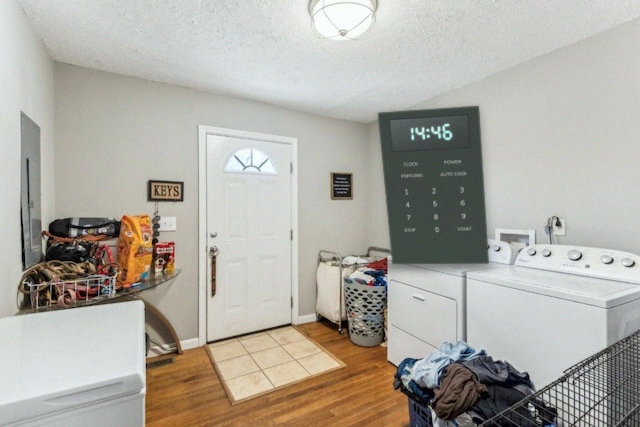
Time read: 14:46
